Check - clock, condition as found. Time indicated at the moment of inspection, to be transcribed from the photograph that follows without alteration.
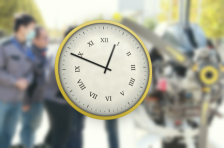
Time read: 12:49
